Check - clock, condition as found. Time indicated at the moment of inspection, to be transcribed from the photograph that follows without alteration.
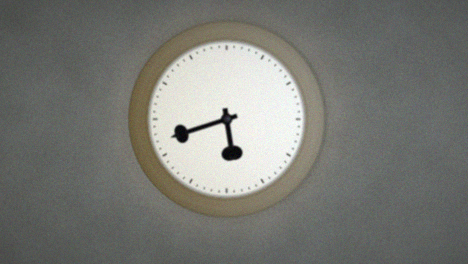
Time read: 5:42
